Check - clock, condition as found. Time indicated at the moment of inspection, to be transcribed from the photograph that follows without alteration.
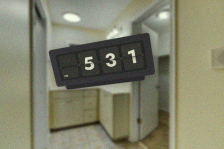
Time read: 5:31
